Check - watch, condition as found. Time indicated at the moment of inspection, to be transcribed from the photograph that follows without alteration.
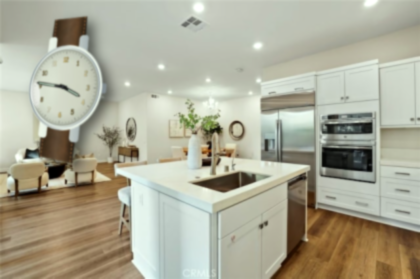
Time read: 3:46
